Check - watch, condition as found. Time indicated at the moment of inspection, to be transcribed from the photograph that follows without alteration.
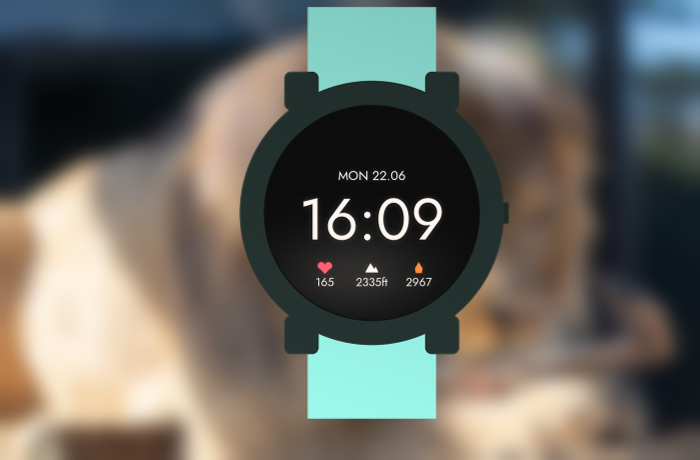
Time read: 16:09
